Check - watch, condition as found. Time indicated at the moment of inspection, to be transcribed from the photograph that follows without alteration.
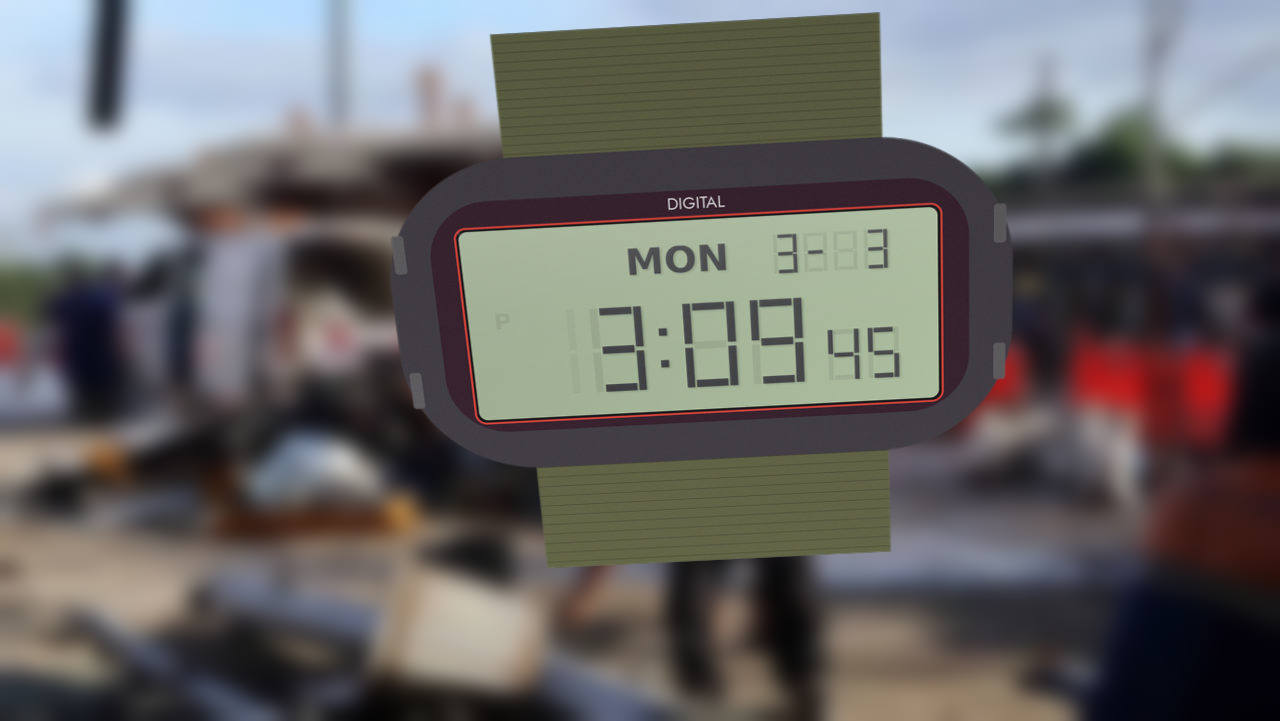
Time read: 3:09:45
